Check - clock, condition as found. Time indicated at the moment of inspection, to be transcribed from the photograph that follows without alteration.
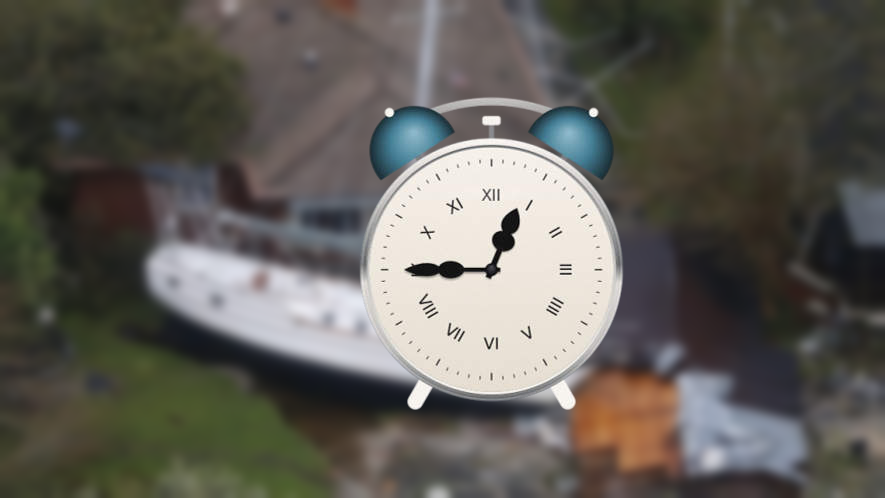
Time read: 12:45
